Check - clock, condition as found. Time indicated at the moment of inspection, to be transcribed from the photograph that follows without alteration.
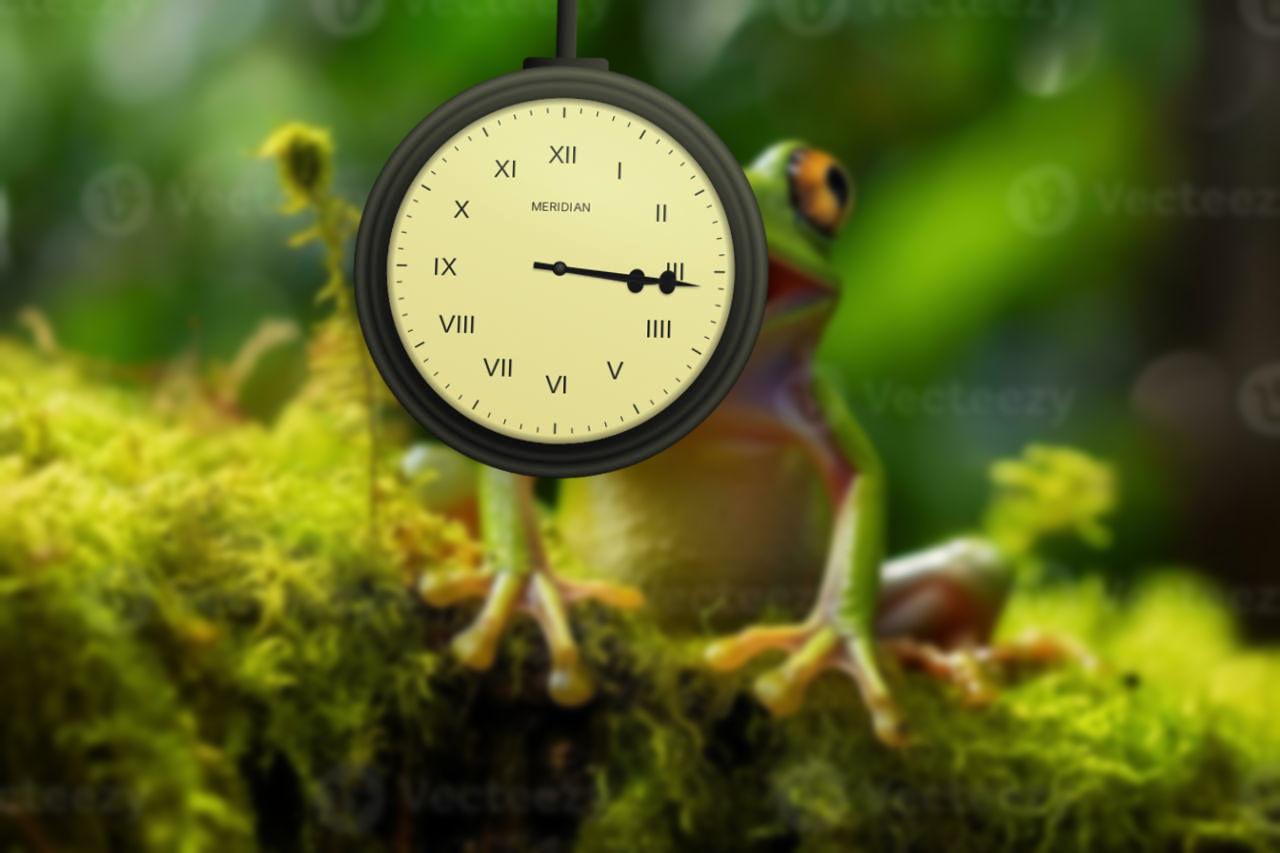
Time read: 3:16
